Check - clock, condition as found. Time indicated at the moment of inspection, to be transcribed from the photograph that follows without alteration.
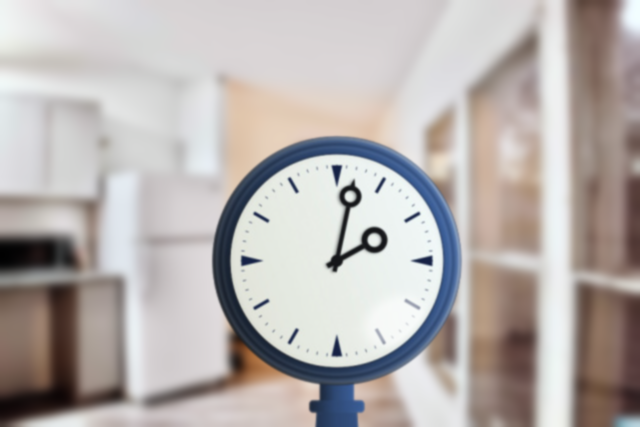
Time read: 2:02
